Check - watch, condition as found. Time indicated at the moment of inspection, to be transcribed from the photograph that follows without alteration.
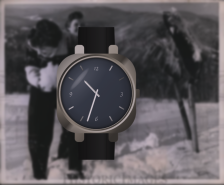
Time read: 10:33
